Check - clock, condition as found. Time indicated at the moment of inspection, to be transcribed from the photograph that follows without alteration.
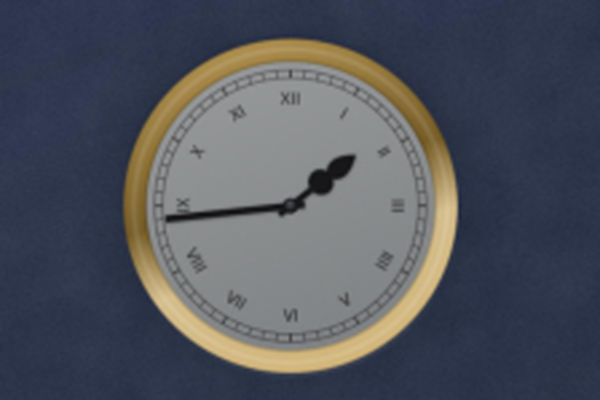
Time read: 1:44
